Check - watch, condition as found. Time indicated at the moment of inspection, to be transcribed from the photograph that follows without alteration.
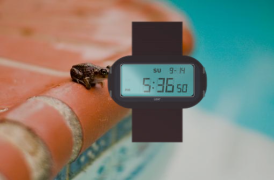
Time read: 5:36:50
